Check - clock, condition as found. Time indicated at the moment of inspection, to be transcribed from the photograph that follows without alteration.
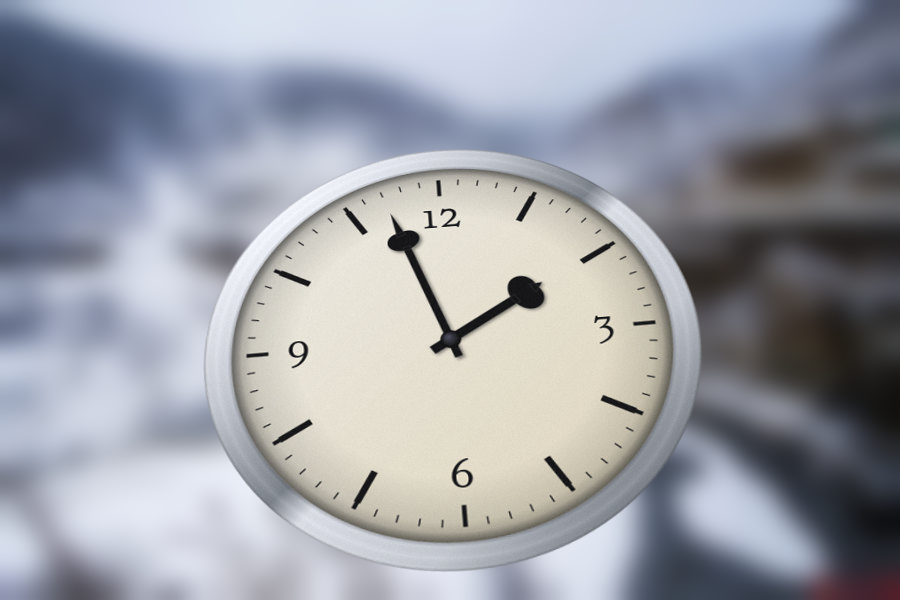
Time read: 1:57
